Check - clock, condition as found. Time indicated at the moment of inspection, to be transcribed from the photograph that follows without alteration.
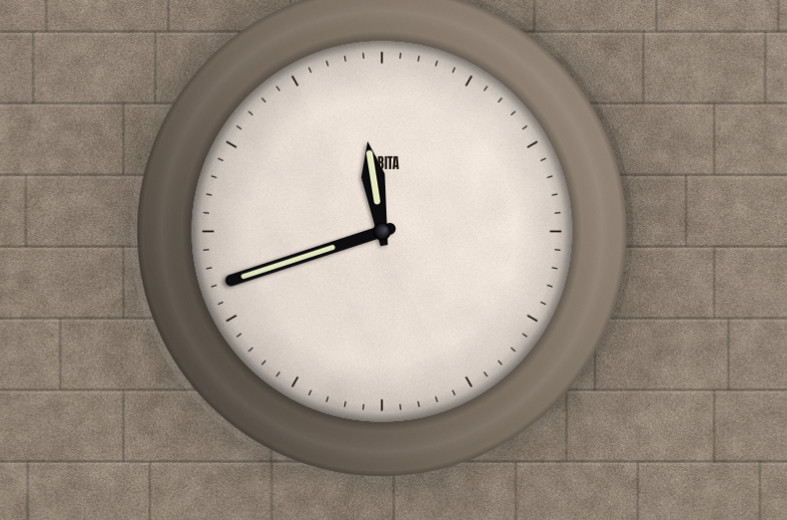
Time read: 11:42
